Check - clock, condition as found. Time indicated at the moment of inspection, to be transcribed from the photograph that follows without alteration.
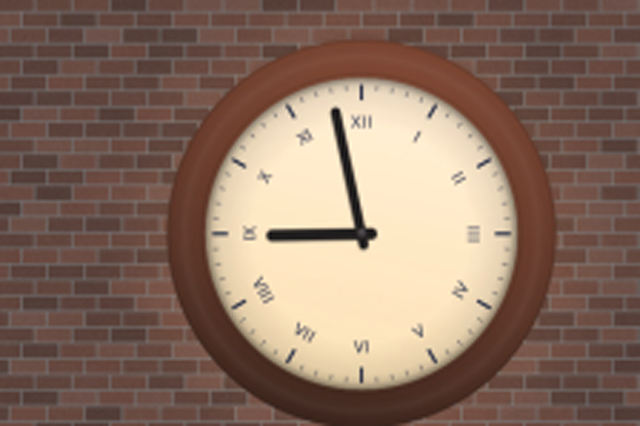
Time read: 8:58
